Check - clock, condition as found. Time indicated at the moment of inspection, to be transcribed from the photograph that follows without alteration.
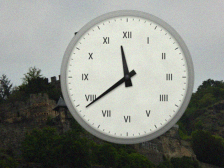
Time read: 11:39
